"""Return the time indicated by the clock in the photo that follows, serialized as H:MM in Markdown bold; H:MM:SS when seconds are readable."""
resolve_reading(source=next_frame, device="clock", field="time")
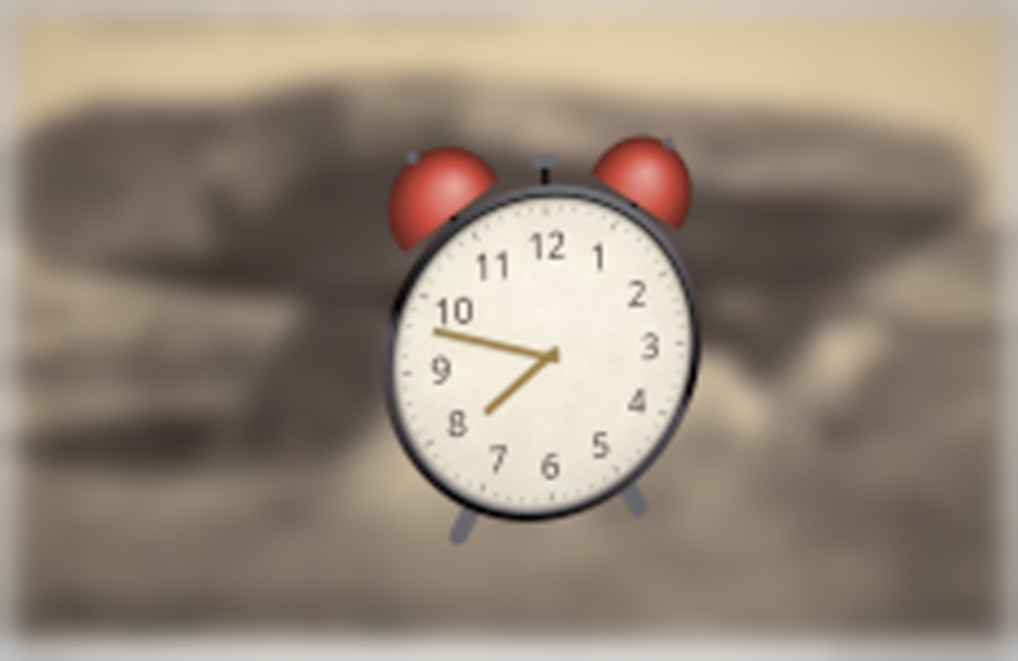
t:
**7:48**
